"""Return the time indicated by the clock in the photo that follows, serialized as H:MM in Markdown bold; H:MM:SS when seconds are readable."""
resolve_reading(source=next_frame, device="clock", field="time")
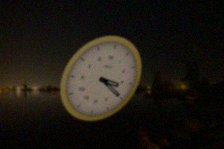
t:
**3:20**
